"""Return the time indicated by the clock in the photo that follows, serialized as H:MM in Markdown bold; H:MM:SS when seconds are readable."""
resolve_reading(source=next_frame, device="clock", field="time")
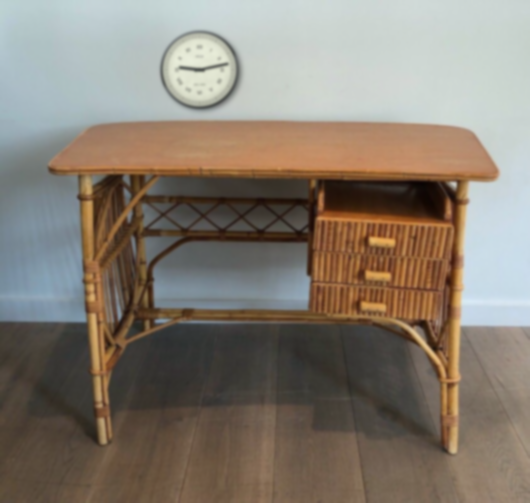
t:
**9:13**
